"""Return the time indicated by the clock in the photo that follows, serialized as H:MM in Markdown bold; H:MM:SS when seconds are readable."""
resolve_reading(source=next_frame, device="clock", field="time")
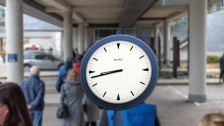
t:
**8:43**
